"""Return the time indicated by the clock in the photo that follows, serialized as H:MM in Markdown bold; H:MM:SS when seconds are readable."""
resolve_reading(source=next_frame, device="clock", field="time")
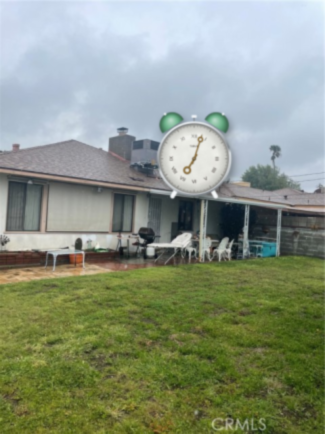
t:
**7:03**
